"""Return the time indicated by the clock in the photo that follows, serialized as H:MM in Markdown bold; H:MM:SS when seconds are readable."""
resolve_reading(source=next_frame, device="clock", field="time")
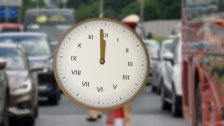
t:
**11:59**
